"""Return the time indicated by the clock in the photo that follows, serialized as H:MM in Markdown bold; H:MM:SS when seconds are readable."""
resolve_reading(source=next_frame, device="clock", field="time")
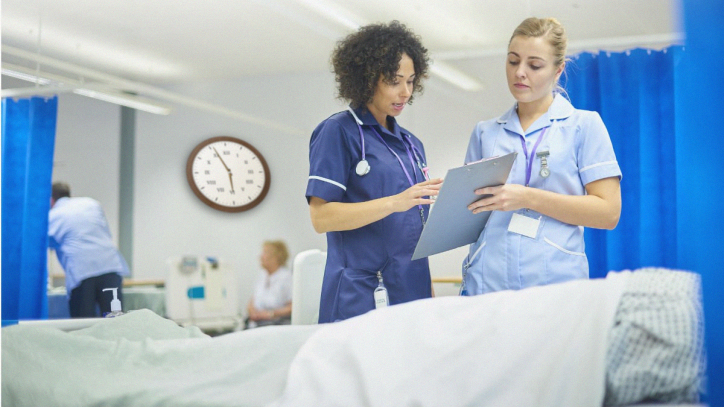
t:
**5:56**
